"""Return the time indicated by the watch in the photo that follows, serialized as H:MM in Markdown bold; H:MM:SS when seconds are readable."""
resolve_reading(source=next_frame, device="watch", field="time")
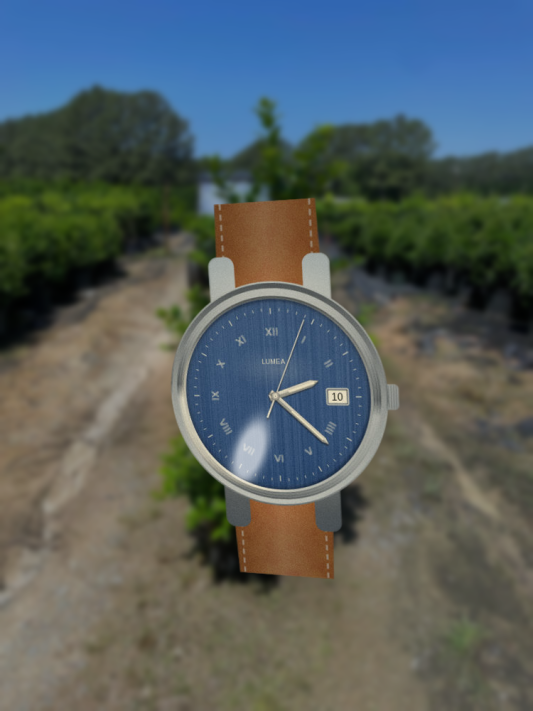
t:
**2:22:04**
